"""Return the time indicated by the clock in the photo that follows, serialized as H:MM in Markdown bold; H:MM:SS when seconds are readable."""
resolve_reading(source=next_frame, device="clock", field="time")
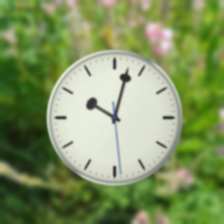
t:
**10:02:29**
